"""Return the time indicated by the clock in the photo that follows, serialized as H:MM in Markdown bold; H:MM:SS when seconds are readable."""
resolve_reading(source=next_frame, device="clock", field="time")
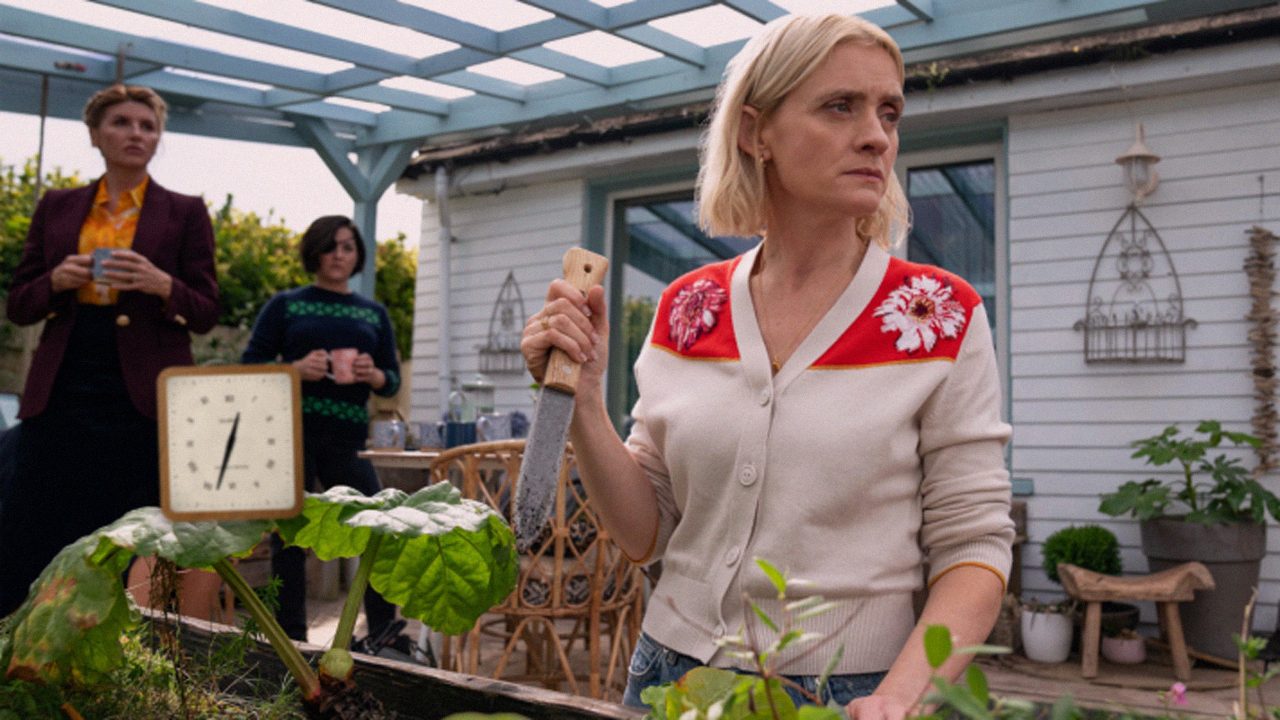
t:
**12:33**
